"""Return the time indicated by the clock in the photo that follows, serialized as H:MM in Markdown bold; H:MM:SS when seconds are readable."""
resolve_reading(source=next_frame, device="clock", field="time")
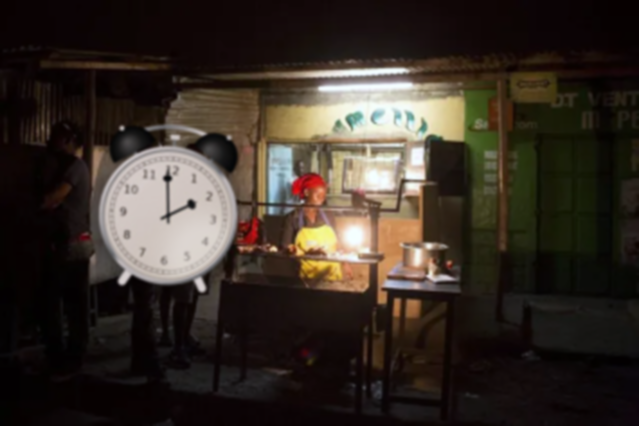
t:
**1:59**
